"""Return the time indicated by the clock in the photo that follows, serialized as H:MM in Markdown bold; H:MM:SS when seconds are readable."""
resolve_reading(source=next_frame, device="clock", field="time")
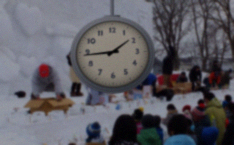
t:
**1:44**
